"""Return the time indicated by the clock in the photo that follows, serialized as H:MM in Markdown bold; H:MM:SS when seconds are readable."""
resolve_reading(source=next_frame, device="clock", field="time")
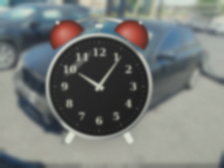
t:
**10:06**
